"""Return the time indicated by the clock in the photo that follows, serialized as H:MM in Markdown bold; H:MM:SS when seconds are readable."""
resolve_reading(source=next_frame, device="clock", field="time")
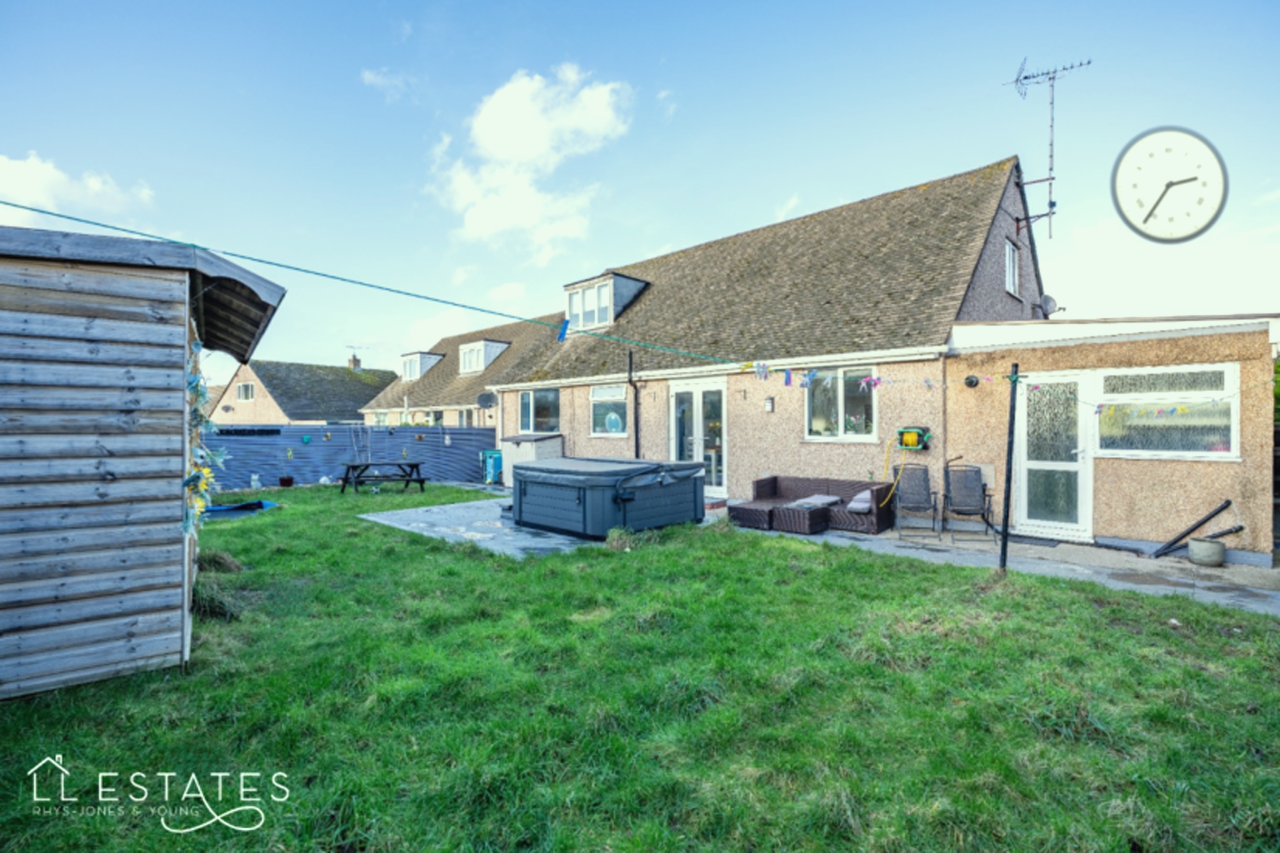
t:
**2:36**
